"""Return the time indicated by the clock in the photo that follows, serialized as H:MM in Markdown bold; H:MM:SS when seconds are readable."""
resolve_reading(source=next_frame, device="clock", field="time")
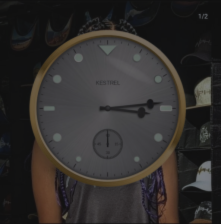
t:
**3:14**
